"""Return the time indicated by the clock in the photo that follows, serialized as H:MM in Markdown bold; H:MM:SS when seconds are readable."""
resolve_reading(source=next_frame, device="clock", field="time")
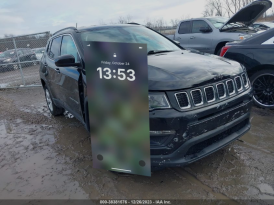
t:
**13:53**
